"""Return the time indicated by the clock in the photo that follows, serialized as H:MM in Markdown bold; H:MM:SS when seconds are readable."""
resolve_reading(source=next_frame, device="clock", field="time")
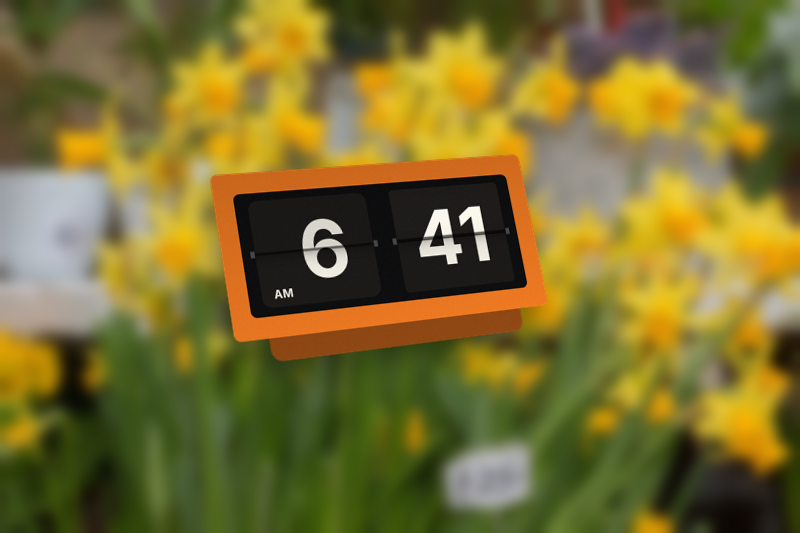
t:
**6:41**
